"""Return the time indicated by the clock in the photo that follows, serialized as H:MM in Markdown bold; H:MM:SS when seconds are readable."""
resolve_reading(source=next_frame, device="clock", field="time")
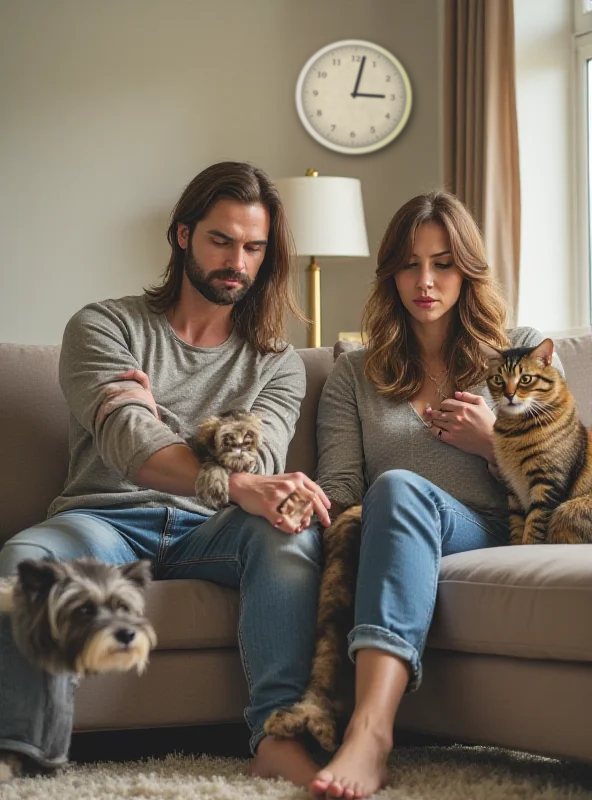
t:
**3:02**
